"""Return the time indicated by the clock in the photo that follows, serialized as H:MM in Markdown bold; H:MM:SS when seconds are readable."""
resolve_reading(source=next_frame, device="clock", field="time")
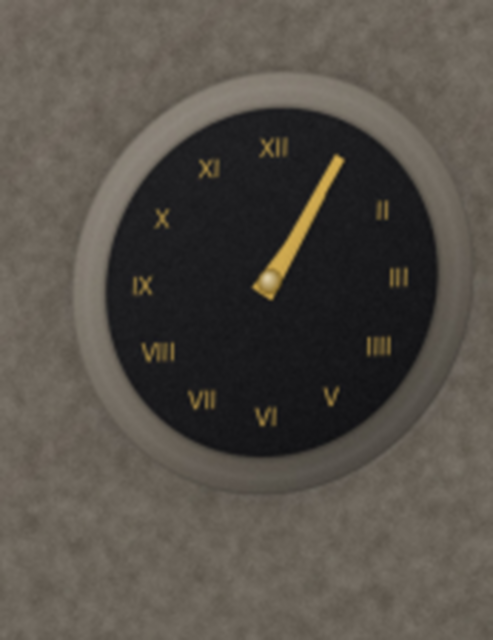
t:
**1:05**
